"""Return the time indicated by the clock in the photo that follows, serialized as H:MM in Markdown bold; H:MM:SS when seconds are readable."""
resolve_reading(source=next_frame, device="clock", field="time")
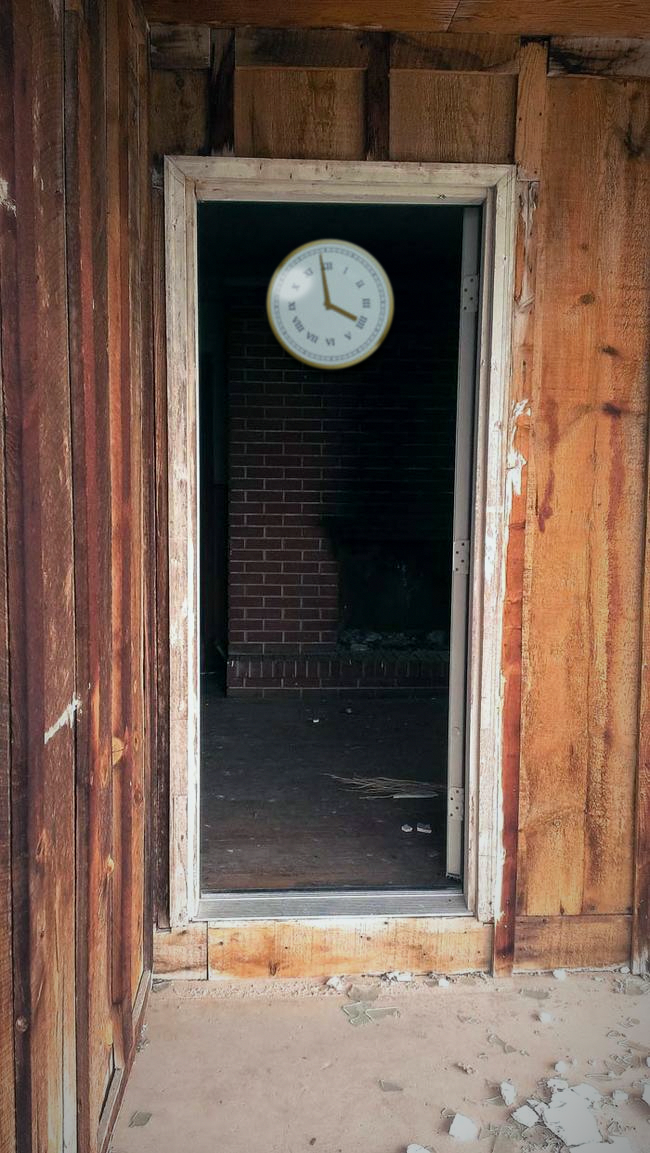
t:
**3:59**
